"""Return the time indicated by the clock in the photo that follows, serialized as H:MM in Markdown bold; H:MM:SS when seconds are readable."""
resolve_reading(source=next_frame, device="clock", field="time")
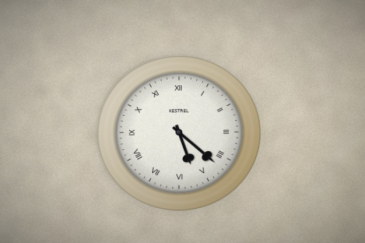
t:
**5:22**
